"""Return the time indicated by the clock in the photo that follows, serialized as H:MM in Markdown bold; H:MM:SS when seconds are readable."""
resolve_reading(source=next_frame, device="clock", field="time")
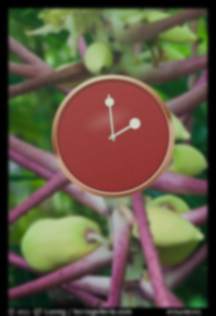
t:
**1:59**
